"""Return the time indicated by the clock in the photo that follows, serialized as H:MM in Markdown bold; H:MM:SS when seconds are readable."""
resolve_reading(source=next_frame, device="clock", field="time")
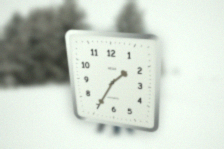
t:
**1:35**
